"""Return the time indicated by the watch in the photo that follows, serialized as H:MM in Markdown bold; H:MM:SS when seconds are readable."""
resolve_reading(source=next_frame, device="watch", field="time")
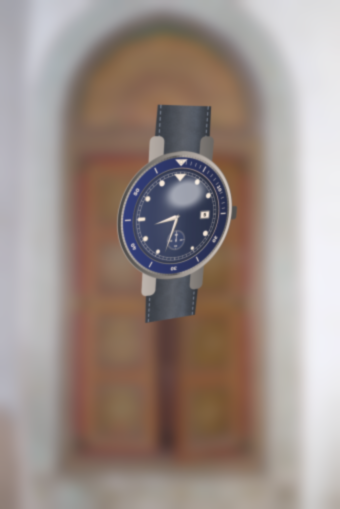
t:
**8:33**
